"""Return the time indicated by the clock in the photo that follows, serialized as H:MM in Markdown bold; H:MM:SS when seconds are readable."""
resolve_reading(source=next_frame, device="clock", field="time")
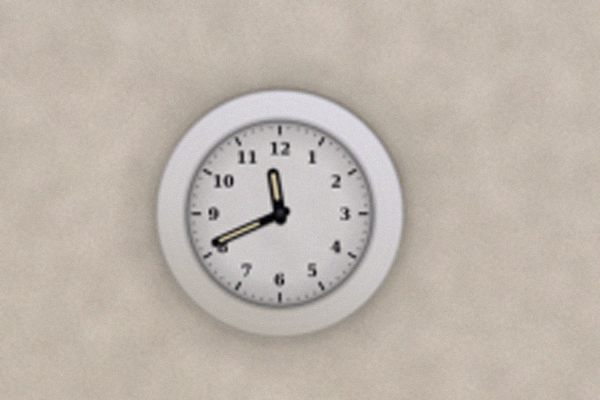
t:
**11:41**
